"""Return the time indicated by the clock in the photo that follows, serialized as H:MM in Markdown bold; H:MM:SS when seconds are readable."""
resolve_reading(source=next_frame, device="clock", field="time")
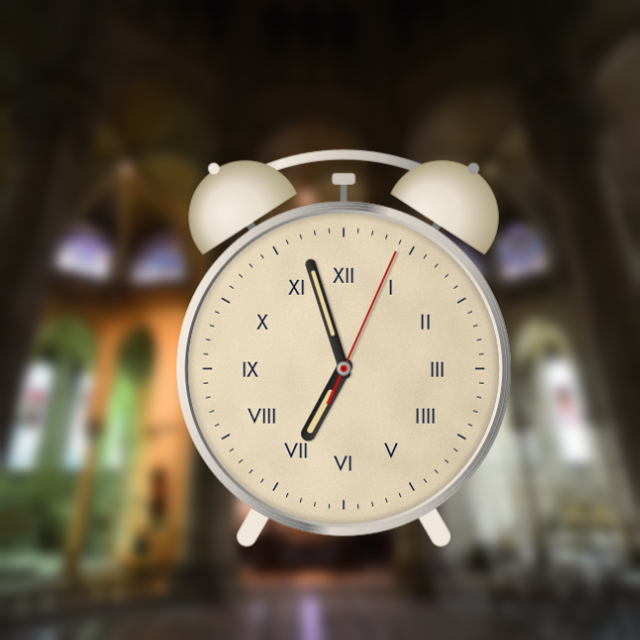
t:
**6:57:04**
